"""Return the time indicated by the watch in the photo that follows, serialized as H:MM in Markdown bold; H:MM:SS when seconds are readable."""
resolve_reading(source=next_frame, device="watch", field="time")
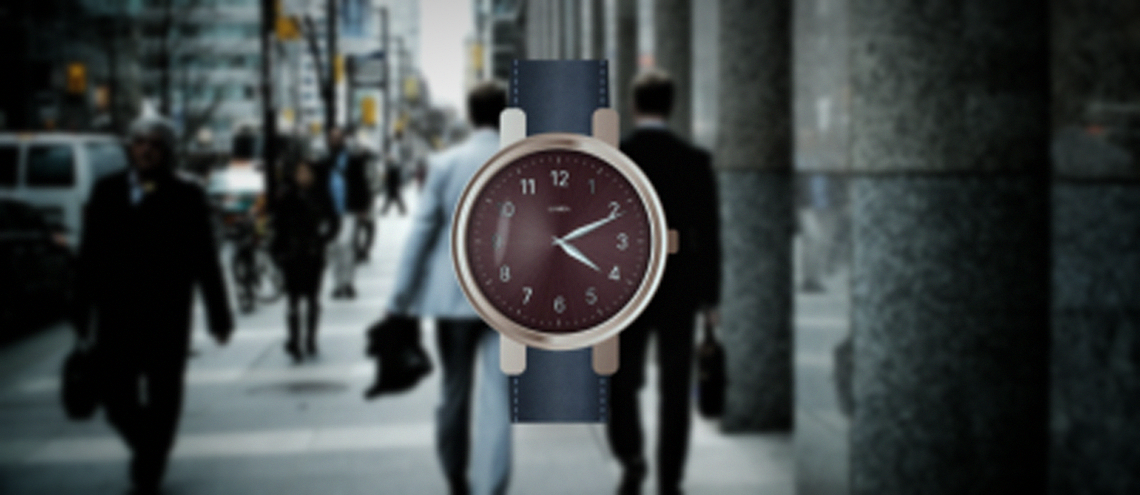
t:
**4:11**
